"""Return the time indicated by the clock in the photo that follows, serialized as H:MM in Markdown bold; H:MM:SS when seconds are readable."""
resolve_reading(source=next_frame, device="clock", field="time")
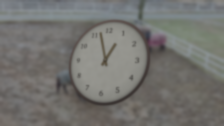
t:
**12:57**
